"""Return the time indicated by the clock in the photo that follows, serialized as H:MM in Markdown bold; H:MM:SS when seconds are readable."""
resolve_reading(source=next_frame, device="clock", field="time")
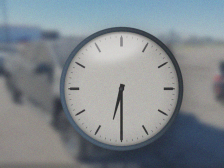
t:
**6:30**
